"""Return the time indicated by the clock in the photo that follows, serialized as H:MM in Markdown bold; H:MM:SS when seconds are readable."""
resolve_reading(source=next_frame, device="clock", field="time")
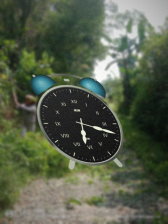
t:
**6:18**
